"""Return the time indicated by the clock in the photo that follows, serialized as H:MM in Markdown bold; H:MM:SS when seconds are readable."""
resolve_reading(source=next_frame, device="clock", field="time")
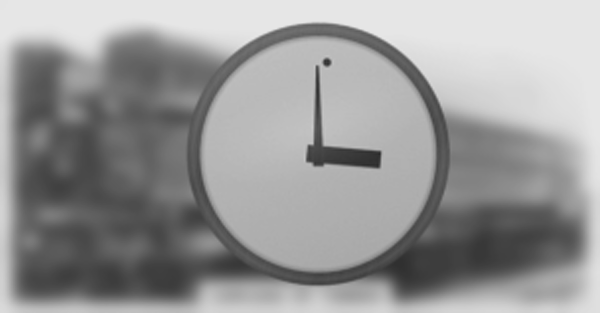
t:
**2:59**
